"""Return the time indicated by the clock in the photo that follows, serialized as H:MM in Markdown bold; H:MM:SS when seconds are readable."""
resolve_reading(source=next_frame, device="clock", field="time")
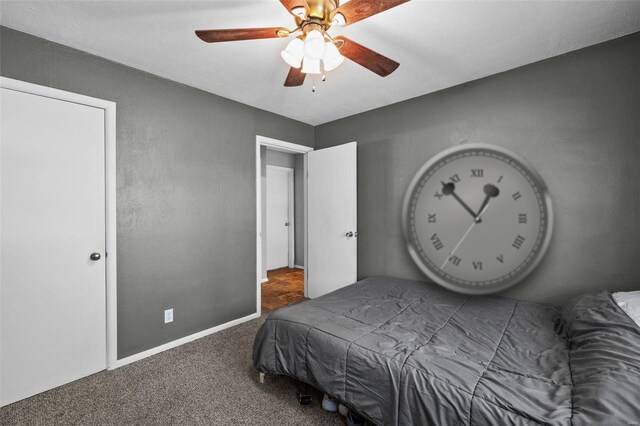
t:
**12:52:36**
